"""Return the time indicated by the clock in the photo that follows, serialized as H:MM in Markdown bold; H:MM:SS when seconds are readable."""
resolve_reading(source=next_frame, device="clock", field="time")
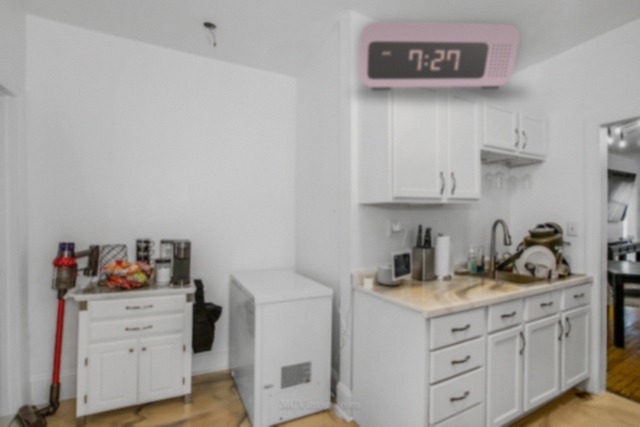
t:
**7:27**
